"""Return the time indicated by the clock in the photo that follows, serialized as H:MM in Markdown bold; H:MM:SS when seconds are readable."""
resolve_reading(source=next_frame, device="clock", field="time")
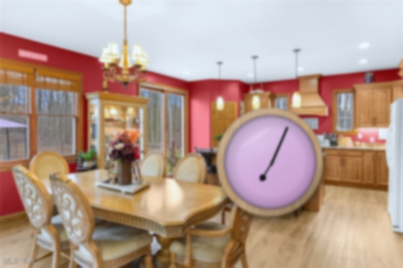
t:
**7:04**
